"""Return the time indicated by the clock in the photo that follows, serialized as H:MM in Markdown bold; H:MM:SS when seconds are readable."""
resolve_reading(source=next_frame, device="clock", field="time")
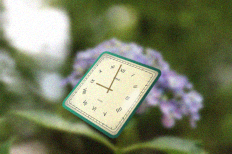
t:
**8:58**
